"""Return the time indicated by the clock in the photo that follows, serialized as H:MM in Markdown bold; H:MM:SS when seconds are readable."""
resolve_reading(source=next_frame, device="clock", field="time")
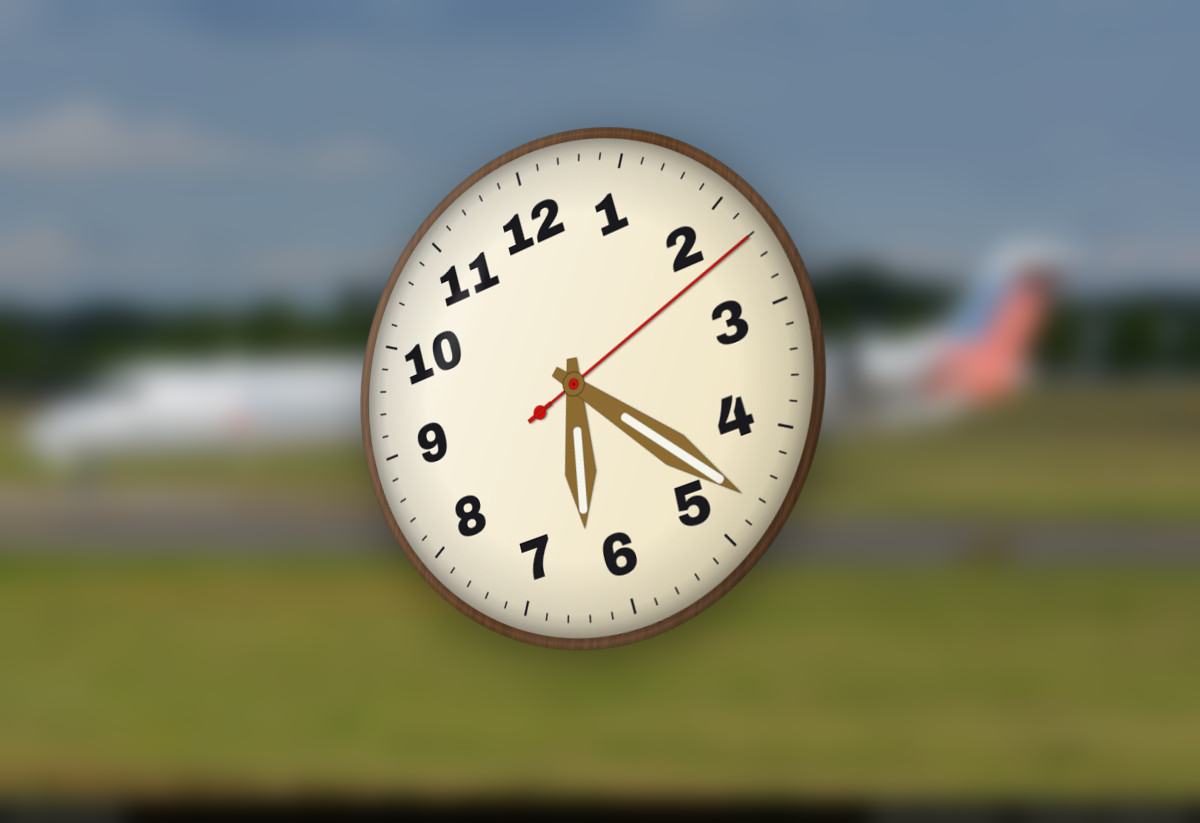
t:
**6:23:12**
